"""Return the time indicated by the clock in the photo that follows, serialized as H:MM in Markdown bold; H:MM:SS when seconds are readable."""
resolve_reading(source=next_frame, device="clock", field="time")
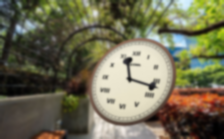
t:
**11:17**
